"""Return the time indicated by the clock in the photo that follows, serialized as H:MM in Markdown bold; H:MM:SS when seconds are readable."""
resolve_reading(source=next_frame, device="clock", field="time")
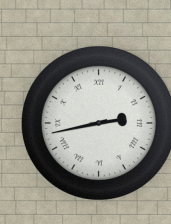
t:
**2:43**
